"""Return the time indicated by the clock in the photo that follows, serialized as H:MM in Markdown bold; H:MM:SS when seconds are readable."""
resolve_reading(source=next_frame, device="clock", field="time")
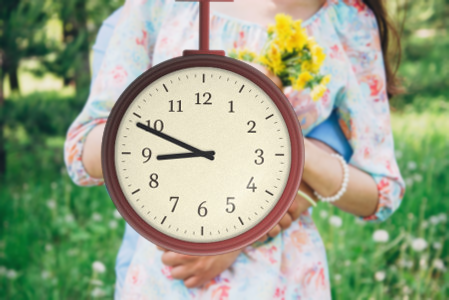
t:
**8:49**
